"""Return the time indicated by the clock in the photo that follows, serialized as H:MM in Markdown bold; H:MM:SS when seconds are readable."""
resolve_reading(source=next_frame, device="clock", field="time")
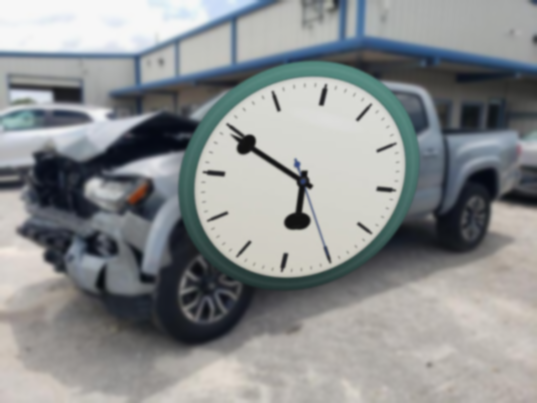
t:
**5:49:25**
